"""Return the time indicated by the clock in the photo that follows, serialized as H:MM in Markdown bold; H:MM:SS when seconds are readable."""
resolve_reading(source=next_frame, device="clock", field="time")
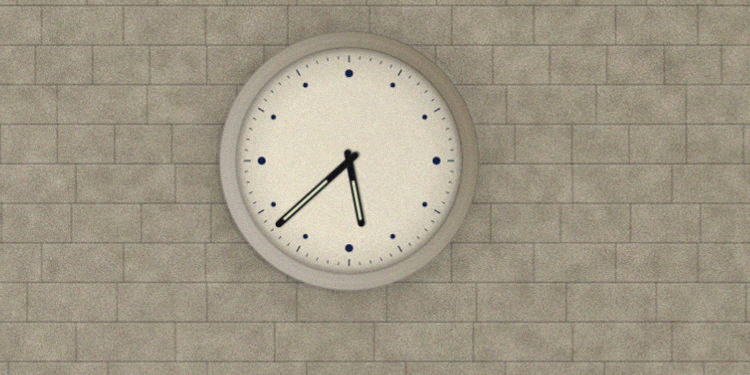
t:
**5:38**
